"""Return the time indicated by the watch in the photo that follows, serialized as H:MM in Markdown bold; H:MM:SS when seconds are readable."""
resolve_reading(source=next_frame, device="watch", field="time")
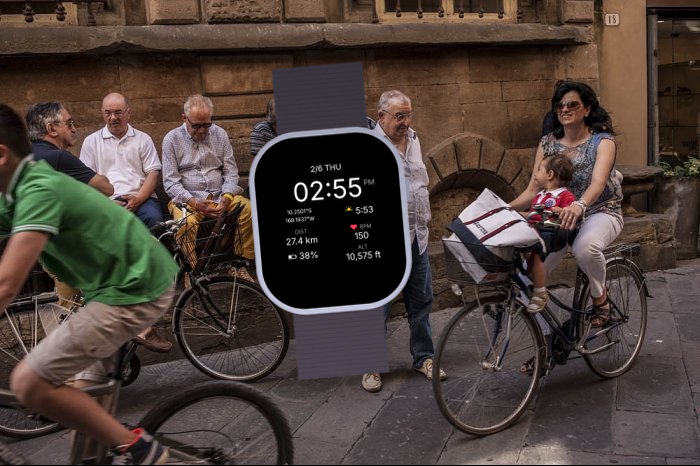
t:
**2:55**
